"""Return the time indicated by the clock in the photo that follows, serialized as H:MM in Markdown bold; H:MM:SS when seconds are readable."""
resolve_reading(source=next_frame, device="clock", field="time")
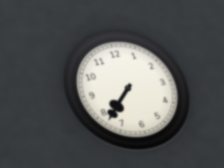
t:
**7:38**
